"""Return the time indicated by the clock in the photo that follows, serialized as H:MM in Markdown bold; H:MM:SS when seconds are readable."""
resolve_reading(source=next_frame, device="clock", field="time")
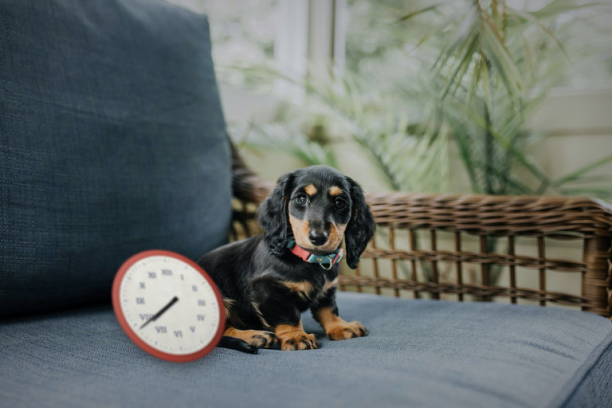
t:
**7:39**
